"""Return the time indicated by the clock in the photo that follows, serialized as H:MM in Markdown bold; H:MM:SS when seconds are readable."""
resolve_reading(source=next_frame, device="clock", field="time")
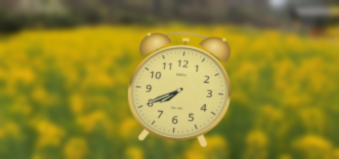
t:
**7:40**
